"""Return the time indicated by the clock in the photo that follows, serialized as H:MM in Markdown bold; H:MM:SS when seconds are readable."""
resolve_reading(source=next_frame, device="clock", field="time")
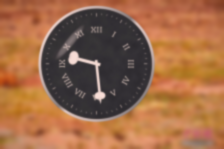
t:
**9:29**
